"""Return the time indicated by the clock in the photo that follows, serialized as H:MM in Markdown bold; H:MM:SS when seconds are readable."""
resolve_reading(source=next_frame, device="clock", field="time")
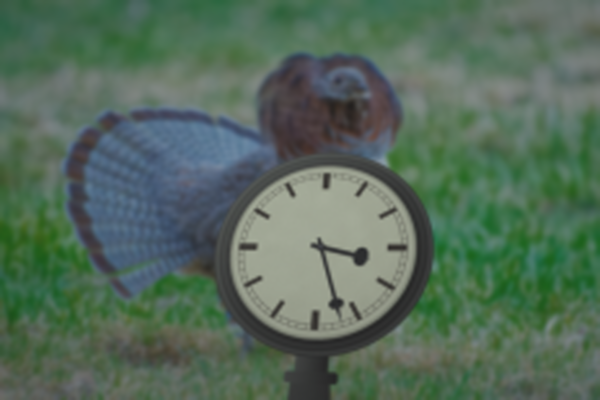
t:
**3:27**
